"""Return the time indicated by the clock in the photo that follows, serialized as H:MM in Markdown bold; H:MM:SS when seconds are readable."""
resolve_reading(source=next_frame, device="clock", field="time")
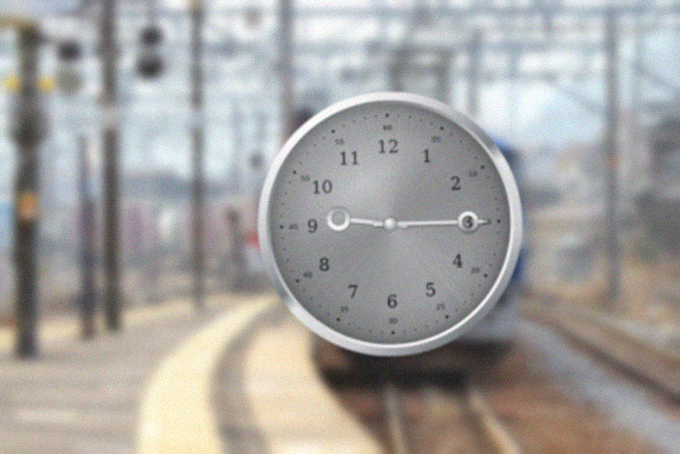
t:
**9:15**
